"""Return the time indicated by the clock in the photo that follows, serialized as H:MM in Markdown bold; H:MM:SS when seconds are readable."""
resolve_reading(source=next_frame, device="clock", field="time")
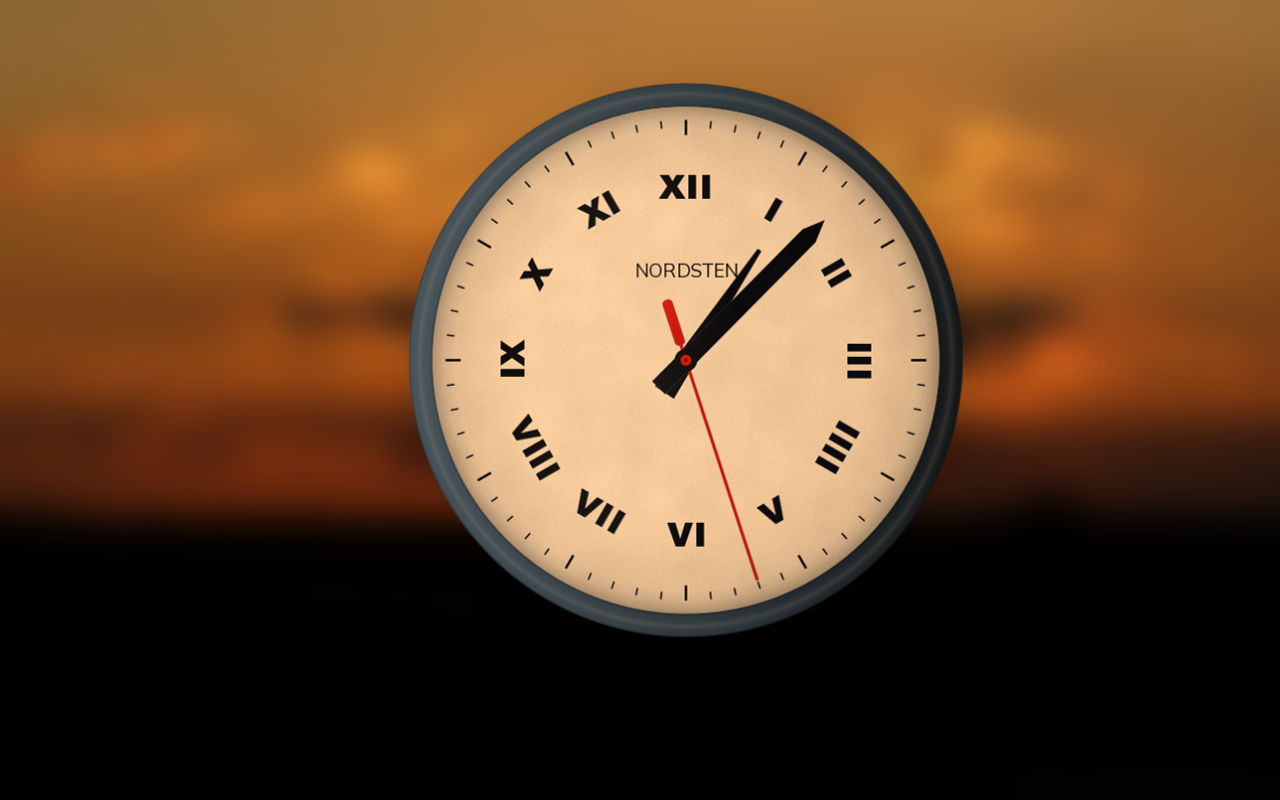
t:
**1:07:27**
